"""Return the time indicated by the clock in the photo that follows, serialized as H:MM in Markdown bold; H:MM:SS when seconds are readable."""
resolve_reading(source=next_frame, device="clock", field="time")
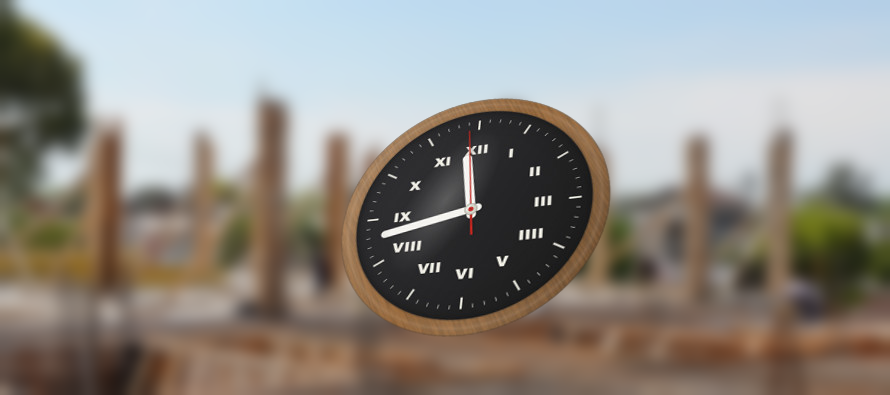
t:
**11:42:59**
